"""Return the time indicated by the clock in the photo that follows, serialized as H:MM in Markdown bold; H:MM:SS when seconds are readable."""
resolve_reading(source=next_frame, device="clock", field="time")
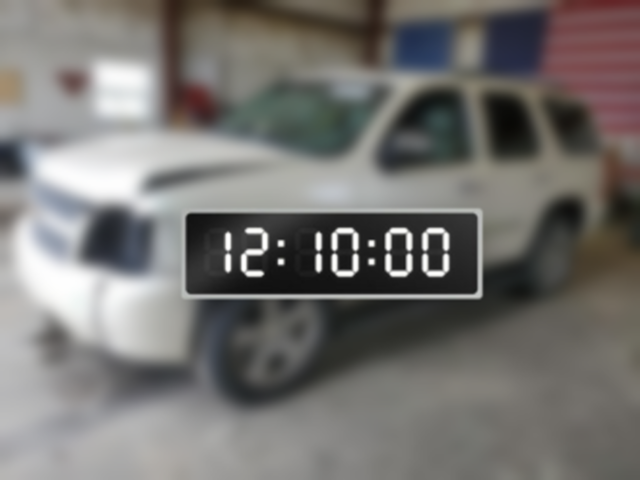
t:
**12:10:00**
